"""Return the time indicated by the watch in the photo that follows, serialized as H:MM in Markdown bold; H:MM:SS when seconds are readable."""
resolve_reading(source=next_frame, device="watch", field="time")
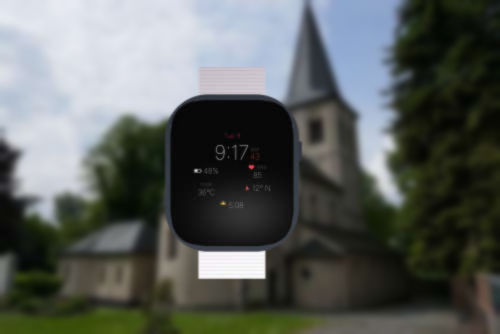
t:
**9:17**
